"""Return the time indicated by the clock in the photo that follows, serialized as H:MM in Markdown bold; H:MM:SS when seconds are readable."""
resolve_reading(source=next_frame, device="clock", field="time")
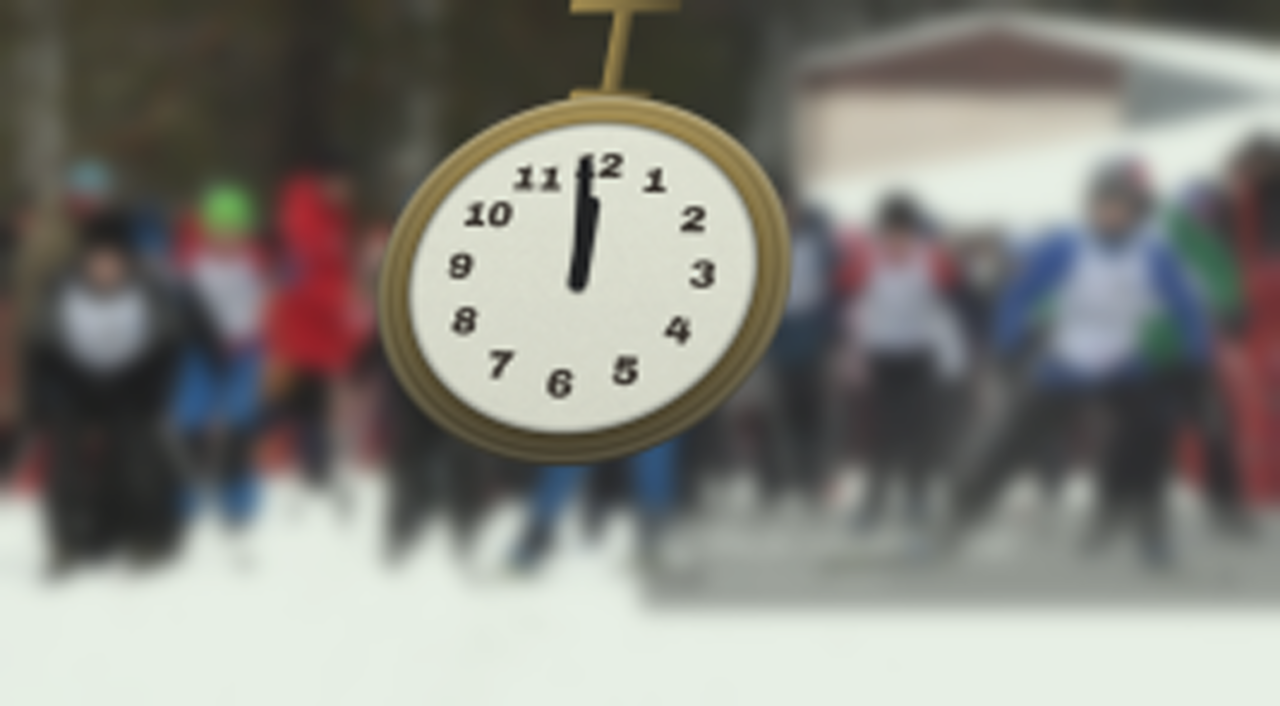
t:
**11:59**
